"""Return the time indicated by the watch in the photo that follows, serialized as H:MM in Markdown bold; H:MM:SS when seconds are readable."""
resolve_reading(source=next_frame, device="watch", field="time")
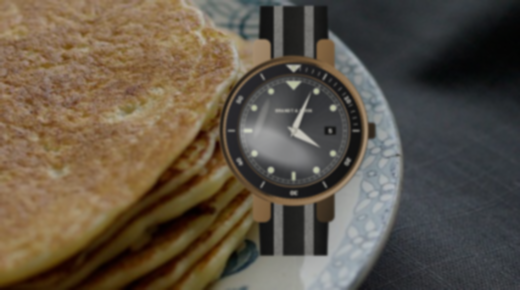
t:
**4:04**
